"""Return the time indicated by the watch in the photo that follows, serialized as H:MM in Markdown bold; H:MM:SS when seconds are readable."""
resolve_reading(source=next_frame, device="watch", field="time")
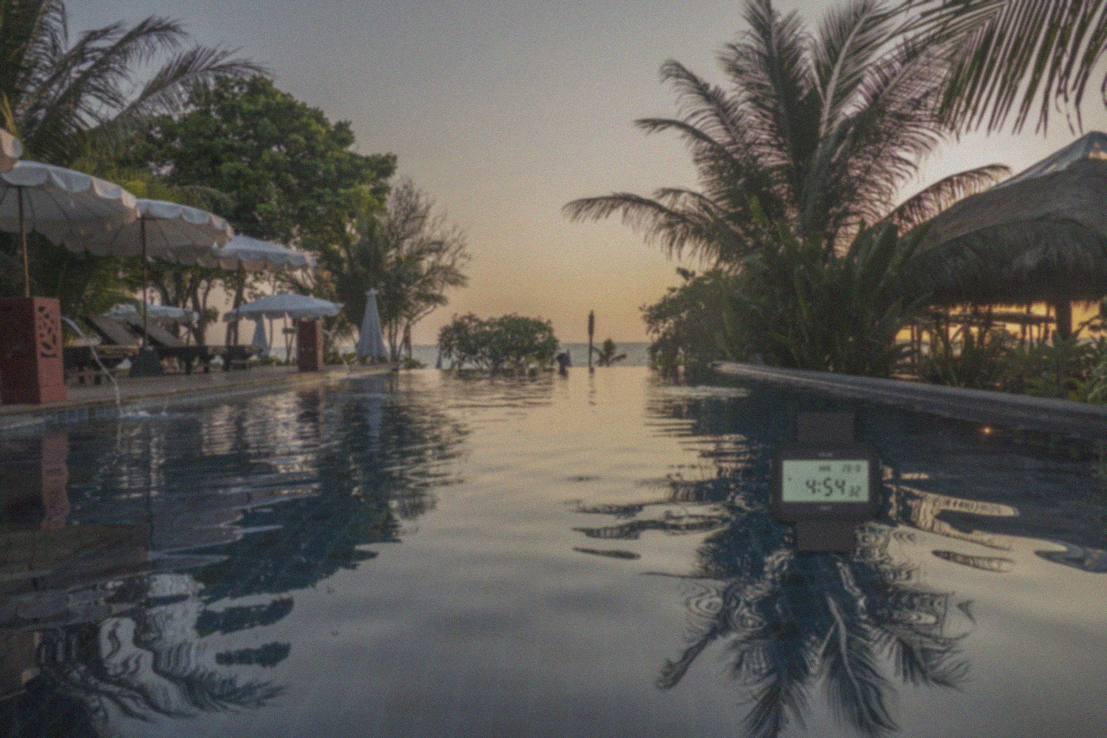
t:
**4:54**
